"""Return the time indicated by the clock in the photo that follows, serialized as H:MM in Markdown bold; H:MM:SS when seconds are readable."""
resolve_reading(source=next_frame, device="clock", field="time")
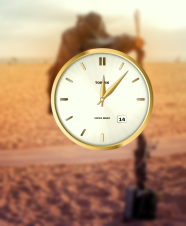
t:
**12:07**
